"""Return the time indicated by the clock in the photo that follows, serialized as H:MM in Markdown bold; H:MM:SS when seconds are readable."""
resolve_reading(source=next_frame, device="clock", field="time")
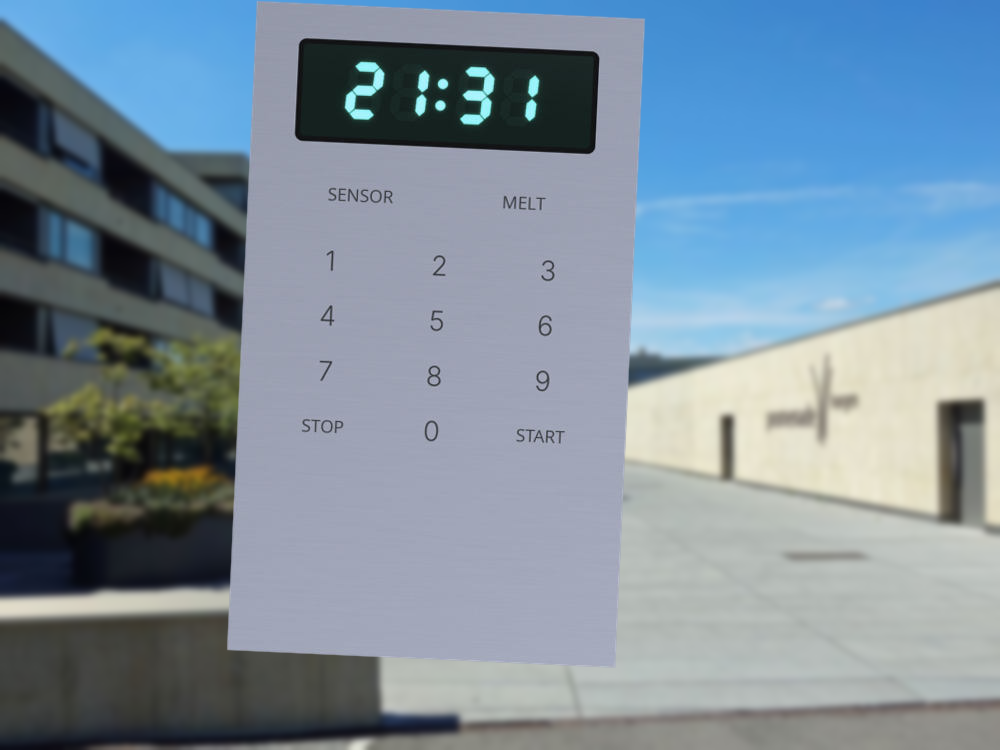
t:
**21:31**
